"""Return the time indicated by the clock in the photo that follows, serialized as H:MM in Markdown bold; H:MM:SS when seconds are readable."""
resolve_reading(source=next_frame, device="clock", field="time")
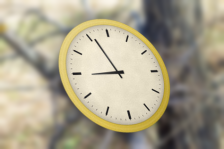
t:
**8:56**
